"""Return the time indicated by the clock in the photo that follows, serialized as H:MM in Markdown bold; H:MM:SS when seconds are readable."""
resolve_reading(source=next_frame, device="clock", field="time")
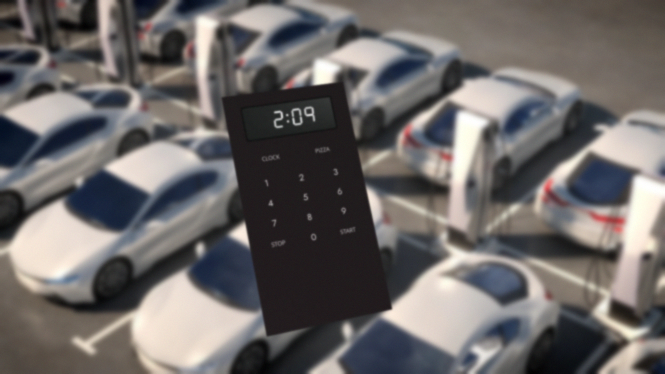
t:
**2:09**
